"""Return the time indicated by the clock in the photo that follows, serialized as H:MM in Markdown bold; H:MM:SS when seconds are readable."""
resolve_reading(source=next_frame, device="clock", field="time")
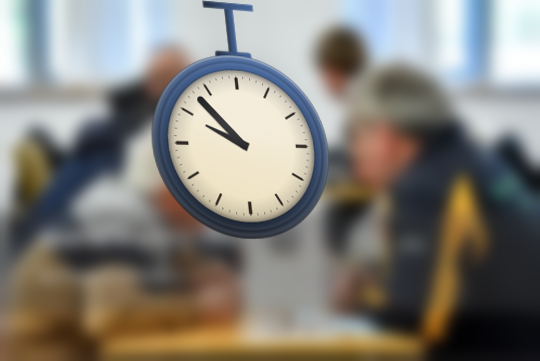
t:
**9:53**
